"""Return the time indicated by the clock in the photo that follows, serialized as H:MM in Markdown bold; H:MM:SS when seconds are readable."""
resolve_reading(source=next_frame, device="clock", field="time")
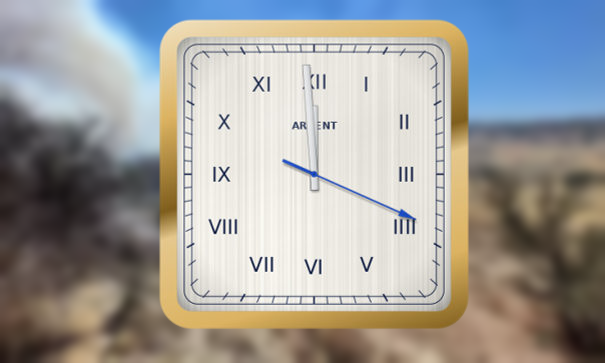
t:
**11:59:19**
